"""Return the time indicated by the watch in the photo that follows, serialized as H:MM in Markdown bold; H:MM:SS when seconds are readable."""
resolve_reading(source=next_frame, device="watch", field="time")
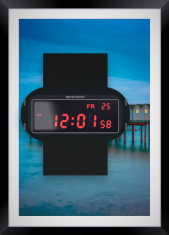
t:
**12:01:58**
